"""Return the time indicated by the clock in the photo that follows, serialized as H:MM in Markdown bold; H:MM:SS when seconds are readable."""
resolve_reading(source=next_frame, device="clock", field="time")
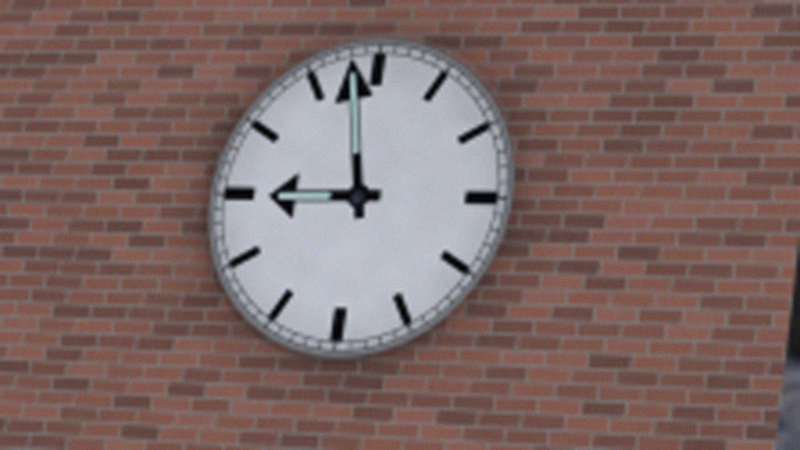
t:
**8:58**
